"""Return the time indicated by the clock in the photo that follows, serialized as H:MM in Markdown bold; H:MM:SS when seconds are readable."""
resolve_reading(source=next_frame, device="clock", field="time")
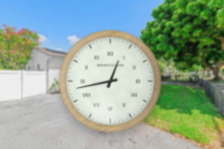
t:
**12:43**
